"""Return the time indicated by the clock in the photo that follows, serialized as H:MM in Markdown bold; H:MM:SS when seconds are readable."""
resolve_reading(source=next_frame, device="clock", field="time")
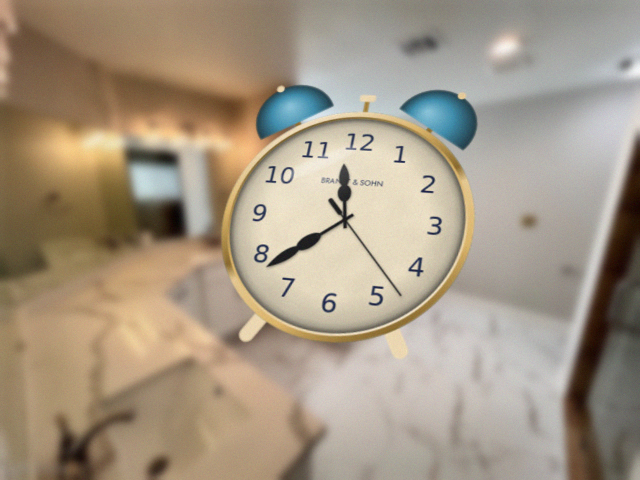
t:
**11:38:23**
